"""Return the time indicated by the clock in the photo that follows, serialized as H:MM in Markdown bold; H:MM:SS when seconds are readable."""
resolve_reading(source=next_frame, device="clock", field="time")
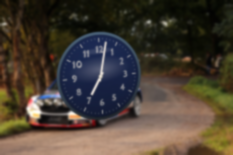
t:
**7:02**
